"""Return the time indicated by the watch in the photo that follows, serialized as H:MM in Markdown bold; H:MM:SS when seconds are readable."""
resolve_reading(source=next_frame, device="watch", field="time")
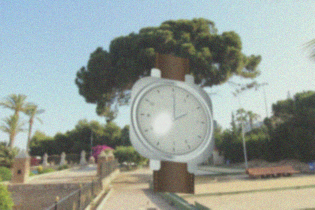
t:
**2:00**
